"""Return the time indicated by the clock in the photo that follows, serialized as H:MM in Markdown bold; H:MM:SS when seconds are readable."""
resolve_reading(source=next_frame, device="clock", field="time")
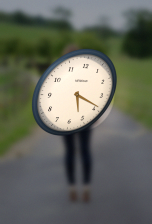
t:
**5:19**
